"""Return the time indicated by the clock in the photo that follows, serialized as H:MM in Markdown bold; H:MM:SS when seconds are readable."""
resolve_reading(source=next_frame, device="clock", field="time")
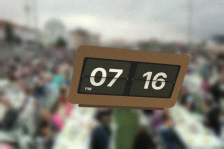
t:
**7:16**
